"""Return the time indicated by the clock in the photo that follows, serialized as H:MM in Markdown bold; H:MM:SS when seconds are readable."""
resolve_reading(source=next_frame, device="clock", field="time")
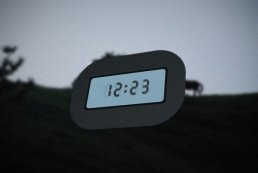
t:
**12:23**
